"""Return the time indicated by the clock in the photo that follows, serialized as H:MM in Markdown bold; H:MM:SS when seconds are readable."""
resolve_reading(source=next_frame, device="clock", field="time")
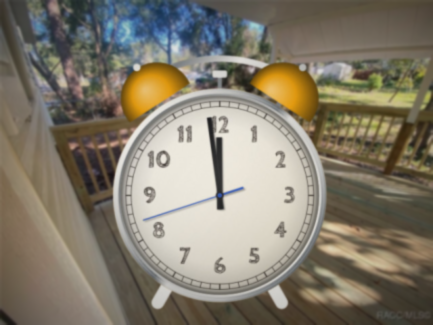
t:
**11:58:42**
